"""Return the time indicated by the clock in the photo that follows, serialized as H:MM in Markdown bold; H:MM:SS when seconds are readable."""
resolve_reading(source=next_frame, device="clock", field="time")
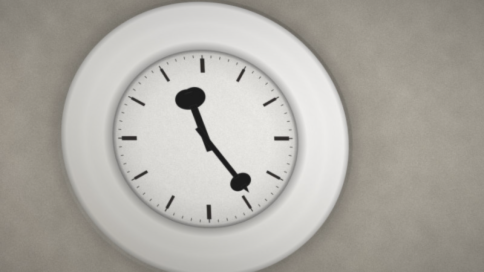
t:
**11:24**
